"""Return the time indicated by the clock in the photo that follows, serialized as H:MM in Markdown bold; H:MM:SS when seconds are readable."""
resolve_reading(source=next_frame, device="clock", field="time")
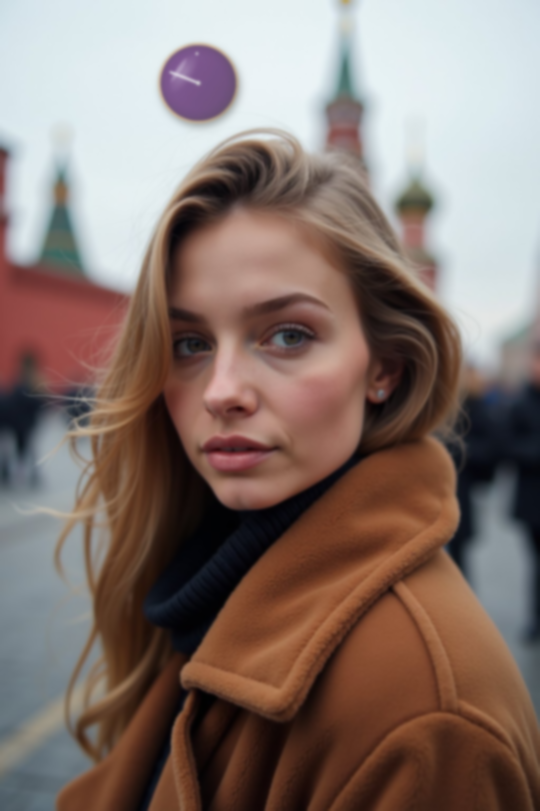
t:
**9:49**
